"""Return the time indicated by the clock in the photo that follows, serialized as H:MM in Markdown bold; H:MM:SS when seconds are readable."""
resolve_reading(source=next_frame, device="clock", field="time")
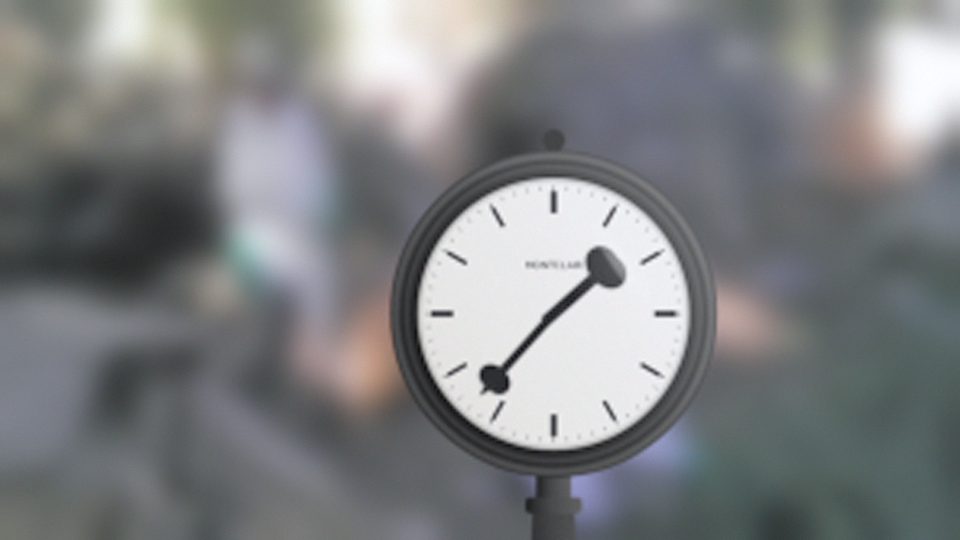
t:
**1:37**
